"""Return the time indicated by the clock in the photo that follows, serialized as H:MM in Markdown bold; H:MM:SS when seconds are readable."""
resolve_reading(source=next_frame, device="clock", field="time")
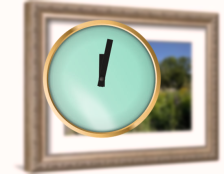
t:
**12:02**
